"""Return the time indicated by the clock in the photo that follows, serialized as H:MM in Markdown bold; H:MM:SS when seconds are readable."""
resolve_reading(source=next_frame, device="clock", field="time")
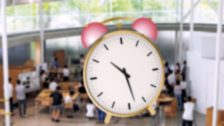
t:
**10:28**
